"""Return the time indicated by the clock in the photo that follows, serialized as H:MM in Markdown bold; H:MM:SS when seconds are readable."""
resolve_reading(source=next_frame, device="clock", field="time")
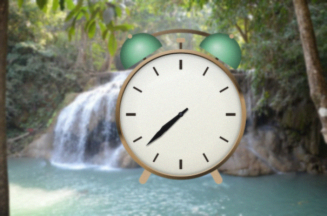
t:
**7:38**
